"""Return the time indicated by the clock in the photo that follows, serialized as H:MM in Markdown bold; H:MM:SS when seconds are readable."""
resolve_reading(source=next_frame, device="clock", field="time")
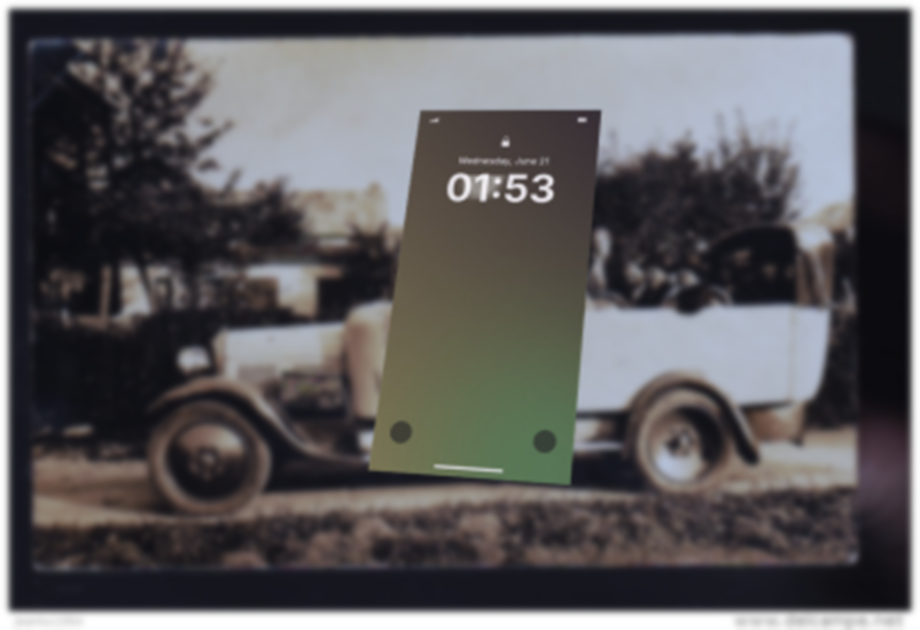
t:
**1:53**
